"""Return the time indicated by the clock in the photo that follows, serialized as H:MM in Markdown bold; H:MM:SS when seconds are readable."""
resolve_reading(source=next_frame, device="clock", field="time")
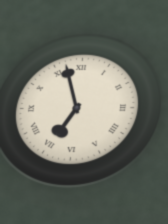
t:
**6:57**
